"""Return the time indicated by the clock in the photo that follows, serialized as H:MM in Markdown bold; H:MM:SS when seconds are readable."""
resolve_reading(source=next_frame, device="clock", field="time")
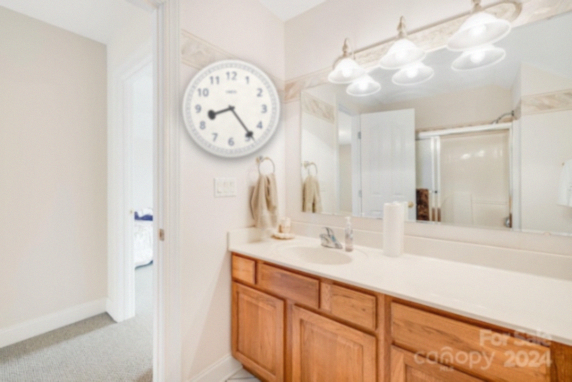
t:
**8:24**
